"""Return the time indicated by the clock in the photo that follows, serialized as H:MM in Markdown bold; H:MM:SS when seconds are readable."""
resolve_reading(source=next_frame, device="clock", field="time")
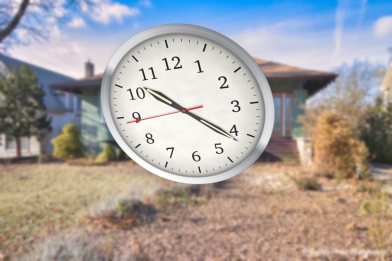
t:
**10:21:44**
